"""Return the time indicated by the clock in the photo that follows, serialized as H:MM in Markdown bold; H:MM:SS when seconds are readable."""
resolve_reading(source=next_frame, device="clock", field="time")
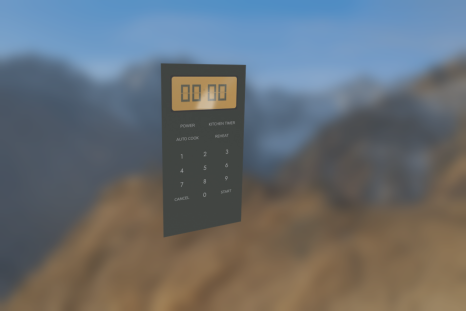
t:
**0:00**
